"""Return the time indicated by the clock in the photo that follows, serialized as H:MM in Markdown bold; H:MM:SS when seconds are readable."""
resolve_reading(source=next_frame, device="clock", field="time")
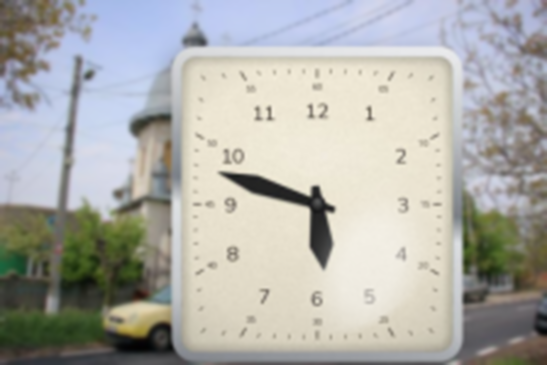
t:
**5:48**
